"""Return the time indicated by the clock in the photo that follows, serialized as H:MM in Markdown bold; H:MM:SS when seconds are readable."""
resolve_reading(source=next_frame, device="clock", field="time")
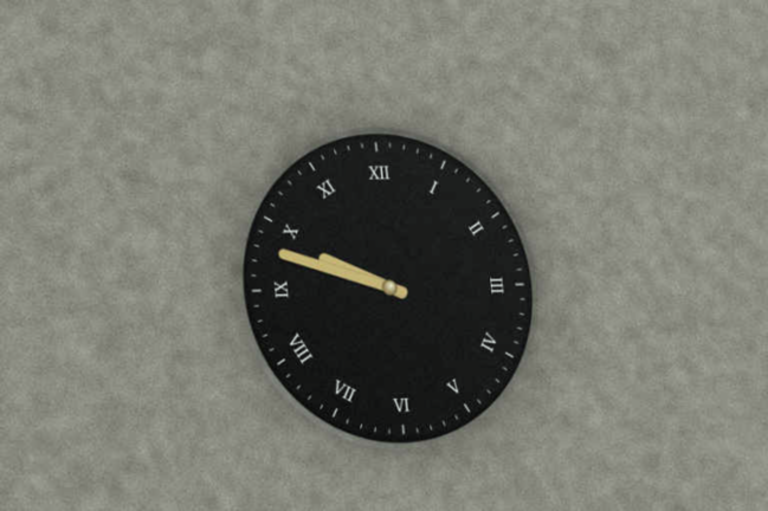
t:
**9:48**
